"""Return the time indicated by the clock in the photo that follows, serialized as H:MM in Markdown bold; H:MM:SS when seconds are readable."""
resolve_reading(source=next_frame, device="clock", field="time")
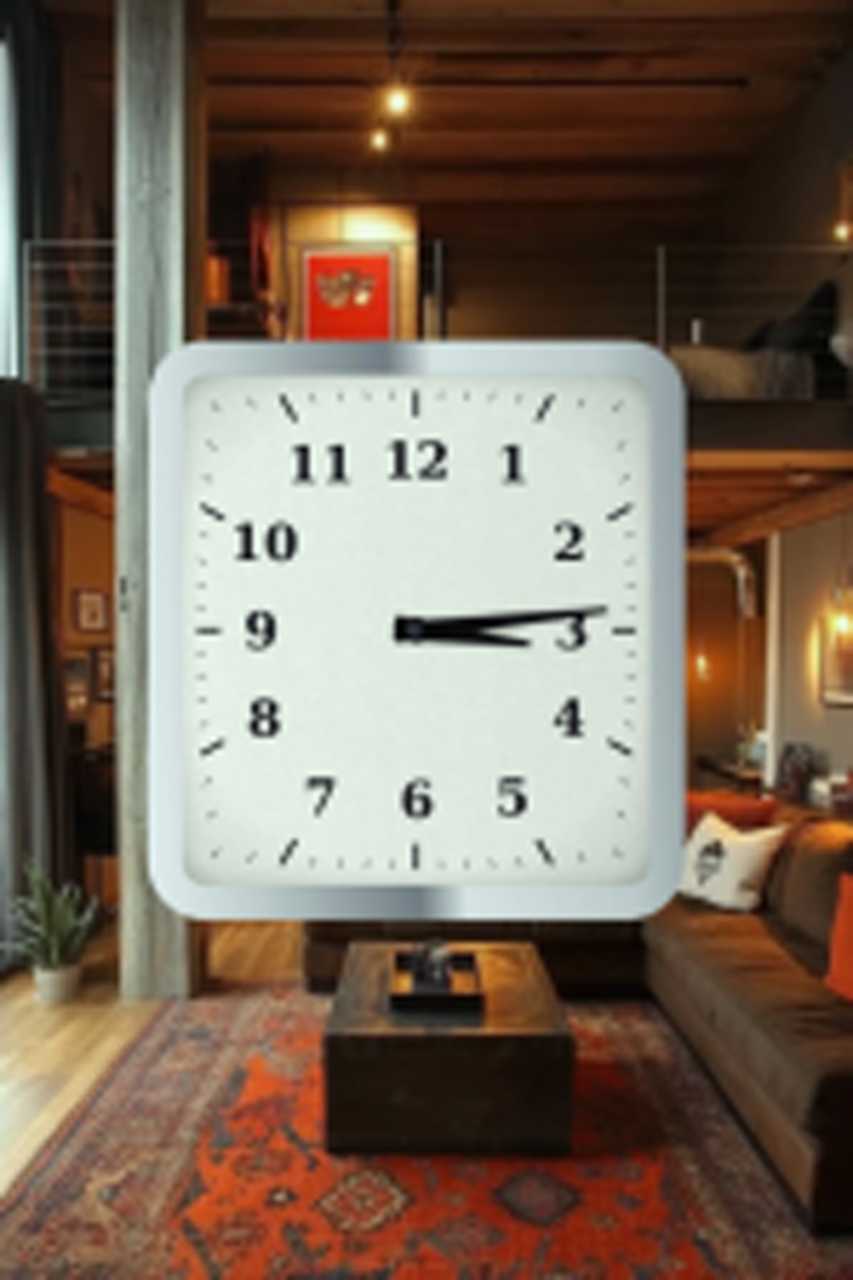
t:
**3:14**
